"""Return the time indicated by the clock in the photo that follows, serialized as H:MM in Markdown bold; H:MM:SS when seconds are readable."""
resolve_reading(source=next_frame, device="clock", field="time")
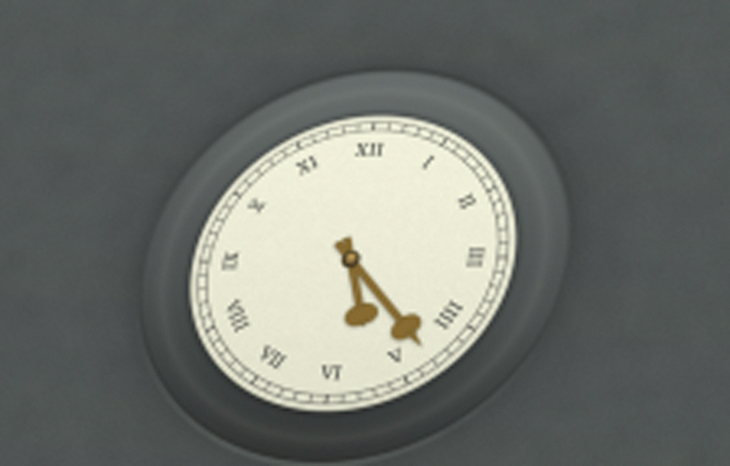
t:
**5:23**
